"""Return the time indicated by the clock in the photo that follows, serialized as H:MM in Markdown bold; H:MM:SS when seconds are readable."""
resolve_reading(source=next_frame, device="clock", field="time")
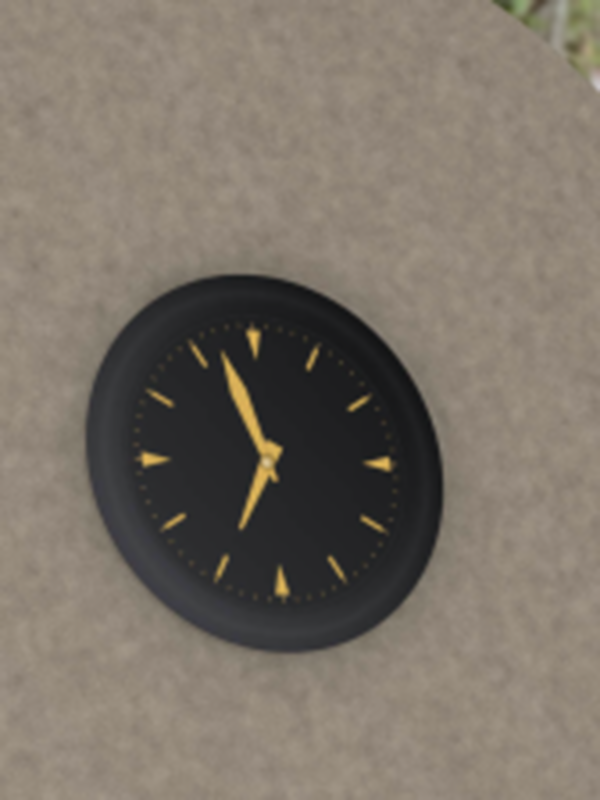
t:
**6:57**
